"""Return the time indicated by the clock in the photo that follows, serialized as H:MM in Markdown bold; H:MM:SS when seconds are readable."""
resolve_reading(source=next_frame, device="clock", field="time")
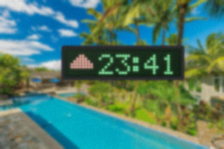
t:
**23:41**
